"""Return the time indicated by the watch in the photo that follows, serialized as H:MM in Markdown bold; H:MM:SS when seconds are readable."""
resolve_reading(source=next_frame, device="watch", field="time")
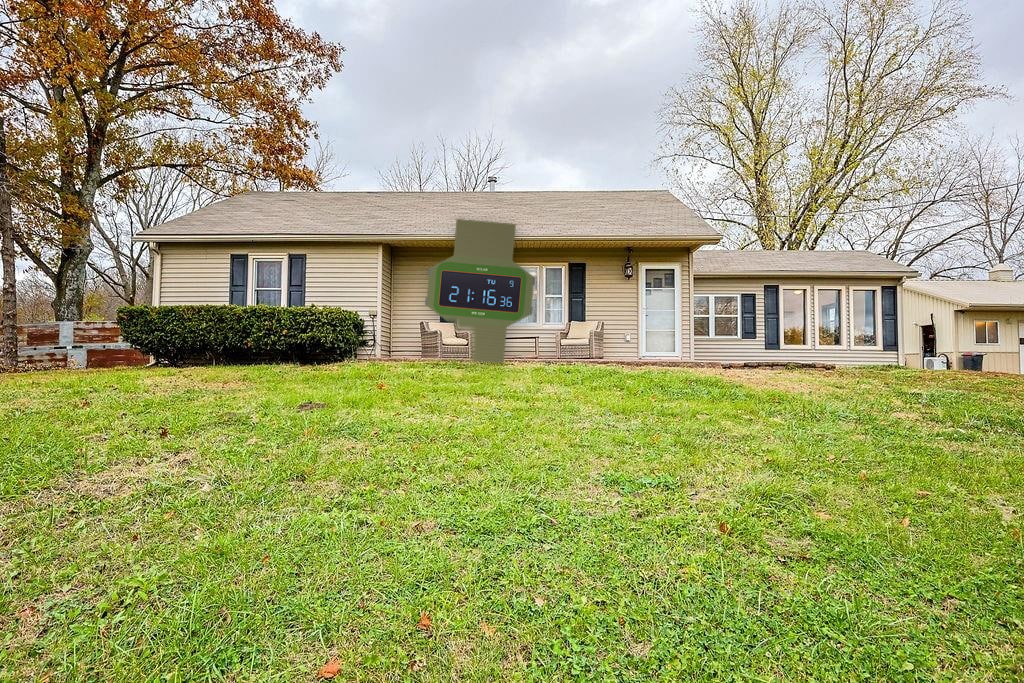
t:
**21:16:36**
